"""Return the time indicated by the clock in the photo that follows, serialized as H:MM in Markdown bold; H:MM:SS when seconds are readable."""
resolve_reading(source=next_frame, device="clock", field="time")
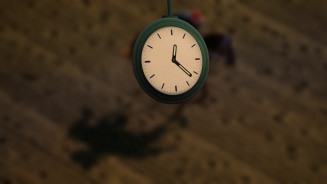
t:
**12:22**
